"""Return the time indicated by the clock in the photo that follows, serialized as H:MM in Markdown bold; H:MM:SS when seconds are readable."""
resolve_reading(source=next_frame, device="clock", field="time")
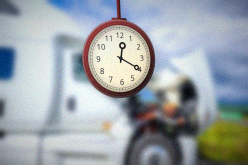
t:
**12:20**
